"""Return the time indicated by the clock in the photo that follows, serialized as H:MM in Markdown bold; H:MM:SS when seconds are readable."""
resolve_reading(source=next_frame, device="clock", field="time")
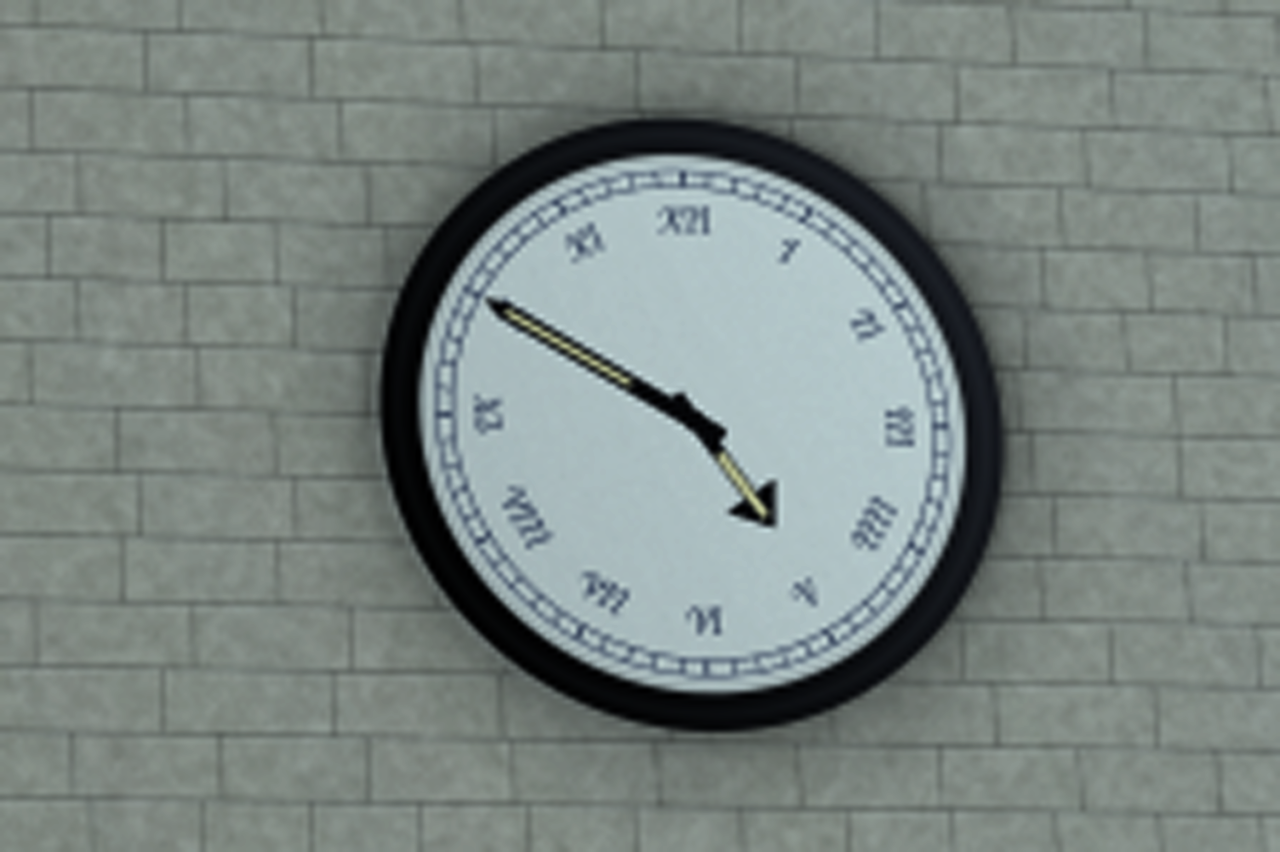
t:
**4:50**
